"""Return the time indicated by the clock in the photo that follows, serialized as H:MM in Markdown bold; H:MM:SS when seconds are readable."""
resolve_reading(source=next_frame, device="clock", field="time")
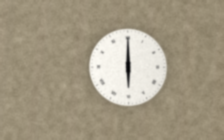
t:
**6:00**
